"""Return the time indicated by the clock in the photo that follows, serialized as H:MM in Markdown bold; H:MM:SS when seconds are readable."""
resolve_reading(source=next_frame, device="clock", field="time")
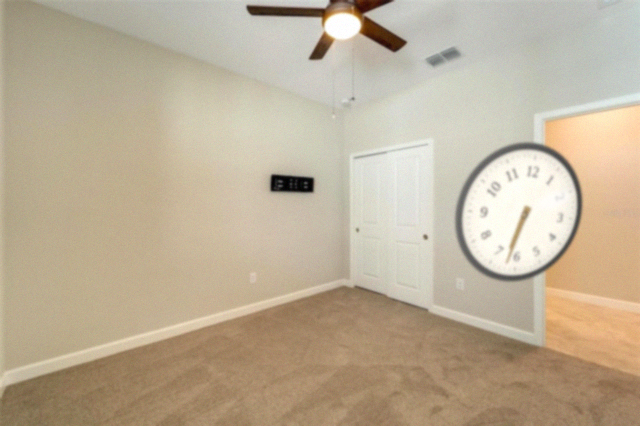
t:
**6:32**
